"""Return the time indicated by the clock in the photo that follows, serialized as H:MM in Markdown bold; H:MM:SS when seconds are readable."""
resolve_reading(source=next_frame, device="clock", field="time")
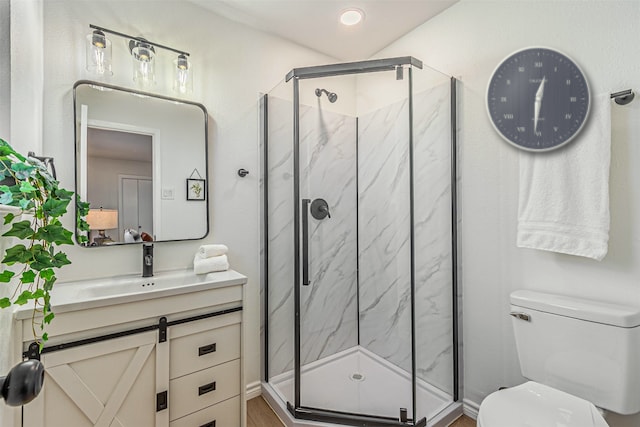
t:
**12:31**
